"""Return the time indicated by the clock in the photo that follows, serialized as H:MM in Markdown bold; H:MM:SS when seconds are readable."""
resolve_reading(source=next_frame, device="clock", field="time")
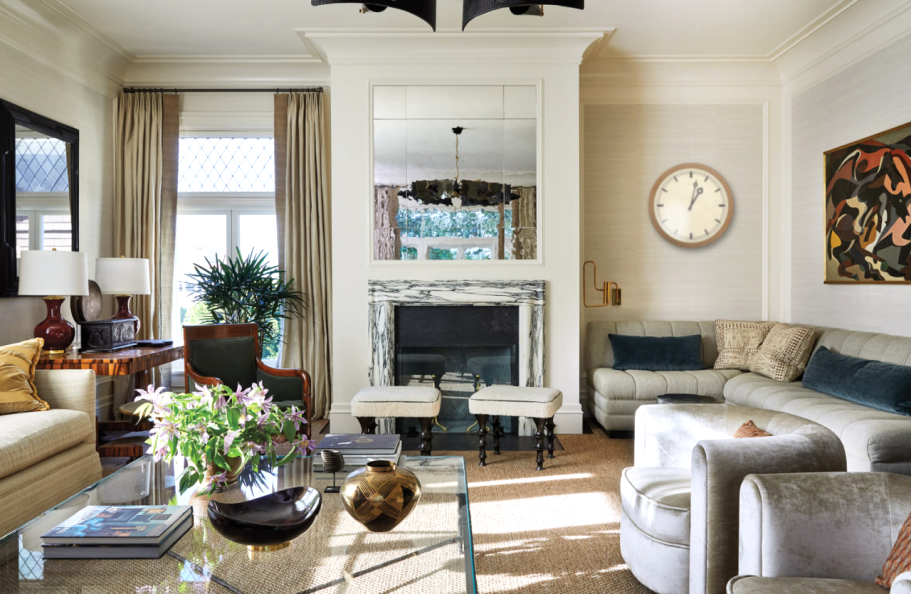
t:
**1:02**
